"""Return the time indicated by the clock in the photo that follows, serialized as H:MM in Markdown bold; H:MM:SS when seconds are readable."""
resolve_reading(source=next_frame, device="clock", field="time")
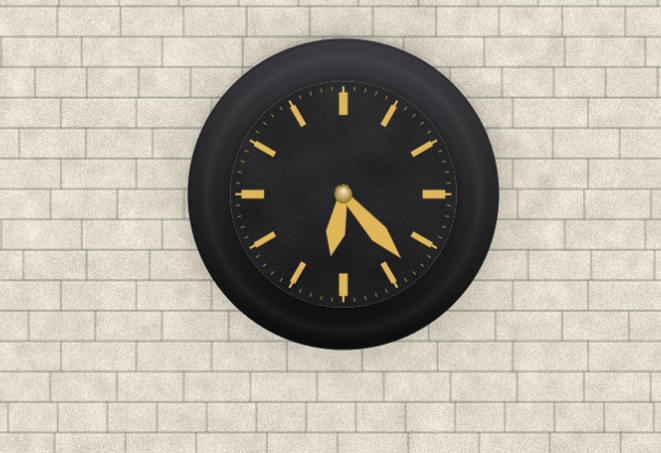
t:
**6:23**
